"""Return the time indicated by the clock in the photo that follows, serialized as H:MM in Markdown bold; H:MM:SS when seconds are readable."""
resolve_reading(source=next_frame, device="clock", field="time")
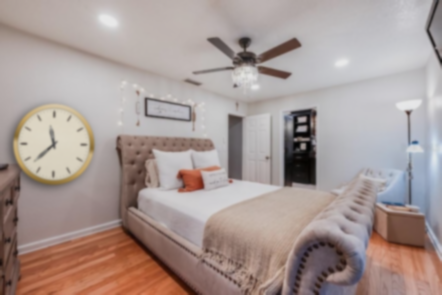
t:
**11:38**
